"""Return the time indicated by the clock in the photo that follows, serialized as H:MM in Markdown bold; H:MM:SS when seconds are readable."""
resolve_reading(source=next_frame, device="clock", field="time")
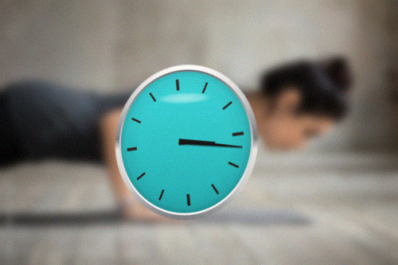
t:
**3:17**
